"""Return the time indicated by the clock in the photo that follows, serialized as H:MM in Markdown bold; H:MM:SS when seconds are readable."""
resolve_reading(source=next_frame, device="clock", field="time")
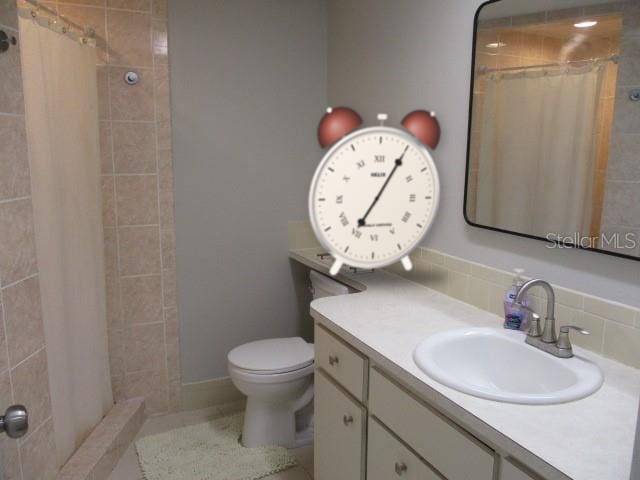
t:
**7:05**
